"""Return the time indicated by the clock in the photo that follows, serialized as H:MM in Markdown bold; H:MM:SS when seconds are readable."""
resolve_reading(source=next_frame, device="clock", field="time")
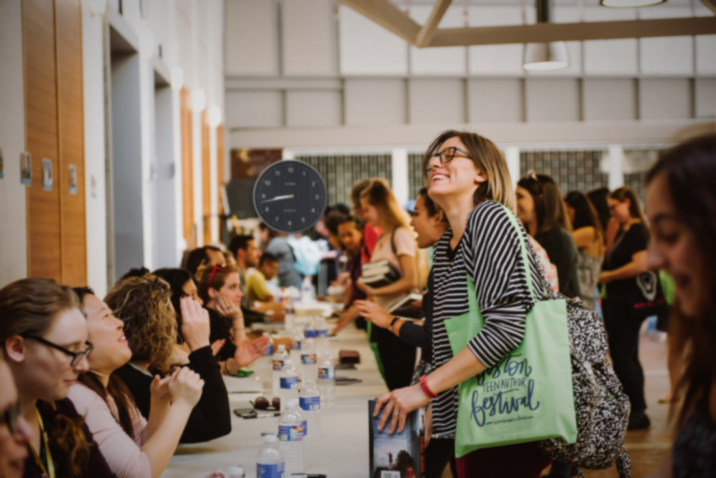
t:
**8:43**
